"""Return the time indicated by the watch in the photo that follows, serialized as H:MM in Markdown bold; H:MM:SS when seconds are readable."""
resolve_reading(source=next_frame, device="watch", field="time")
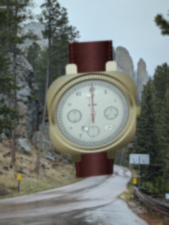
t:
**6:59**
